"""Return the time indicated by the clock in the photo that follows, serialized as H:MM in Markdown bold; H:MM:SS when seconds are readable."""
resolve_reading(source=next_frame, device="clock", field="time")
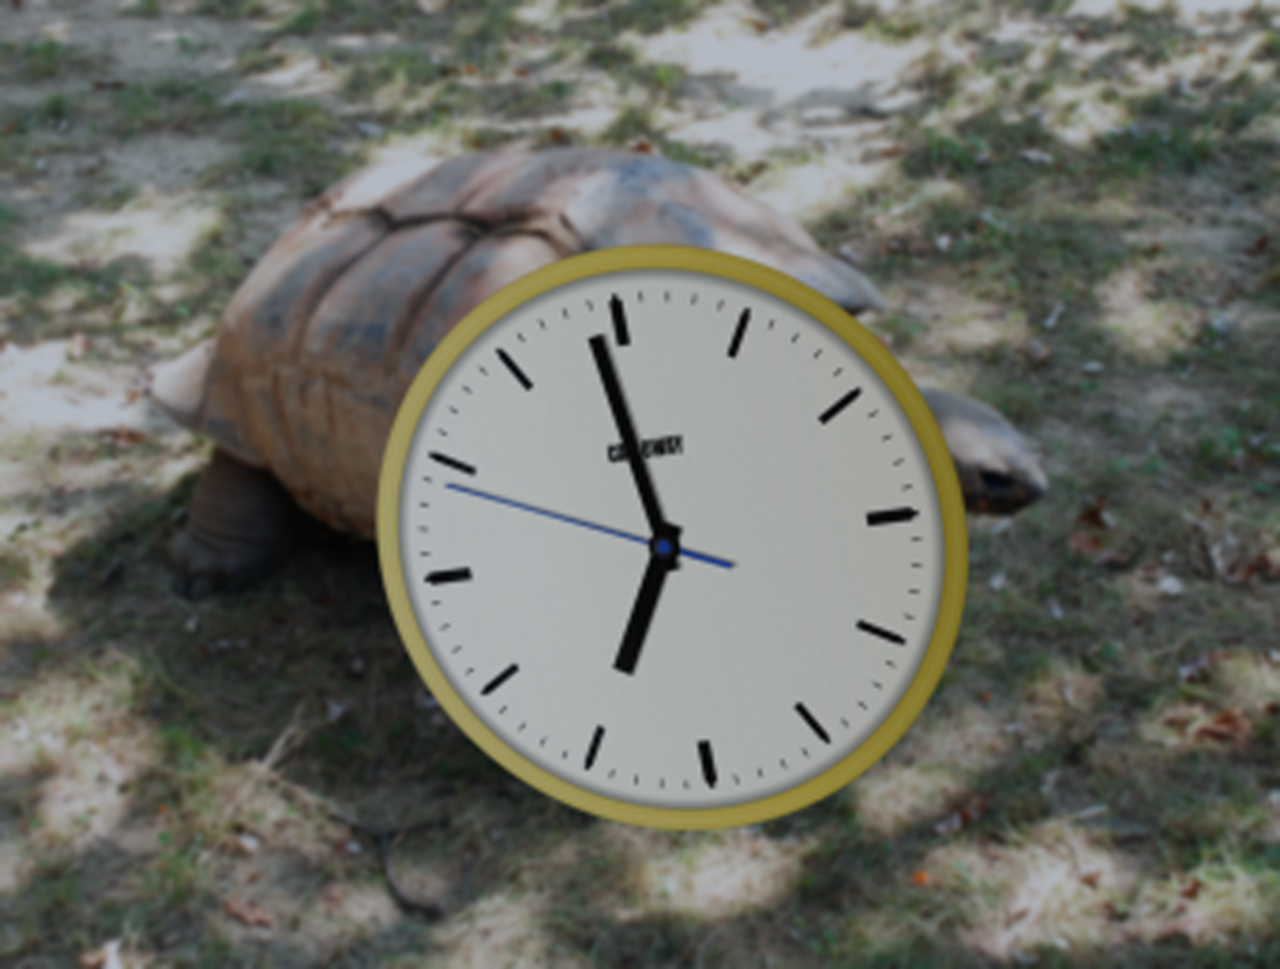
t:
**6:58:49**
